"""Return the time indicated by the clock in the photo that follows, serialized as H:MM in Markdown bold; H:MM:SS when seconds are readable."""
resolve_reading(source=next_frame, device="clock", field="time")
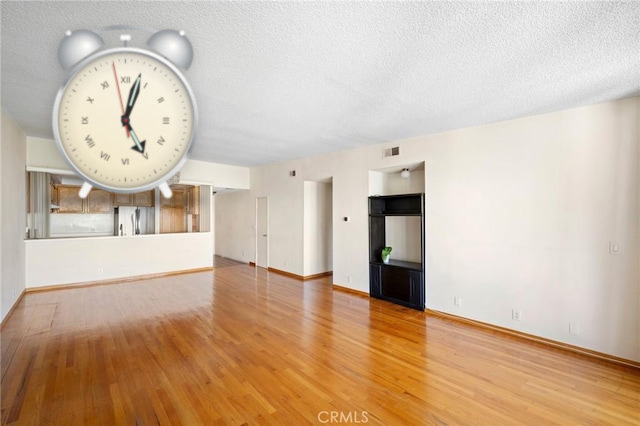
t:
**5:02:58**
